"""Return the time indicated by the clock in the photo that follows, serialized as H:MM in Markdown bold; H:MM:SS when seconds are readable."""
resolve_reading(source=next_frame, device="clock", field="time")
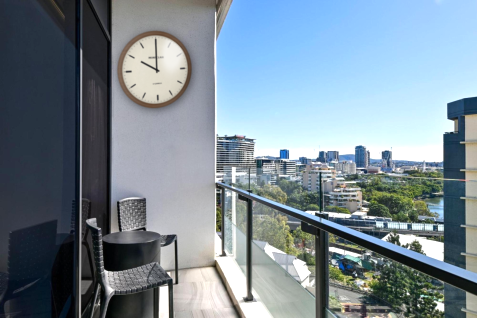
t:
**10:00**
